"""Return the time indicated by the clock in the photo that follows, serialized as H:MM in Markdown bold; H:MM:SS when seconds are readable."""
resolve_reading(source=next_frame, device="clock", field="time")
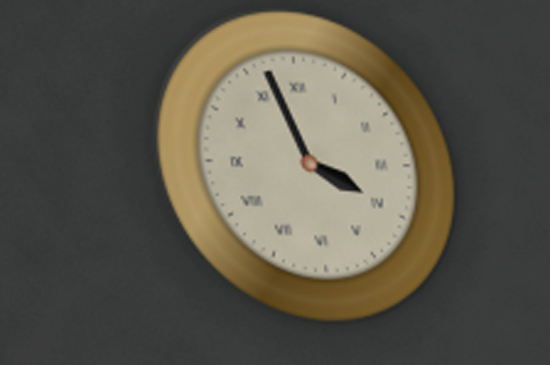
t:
**3:57**
